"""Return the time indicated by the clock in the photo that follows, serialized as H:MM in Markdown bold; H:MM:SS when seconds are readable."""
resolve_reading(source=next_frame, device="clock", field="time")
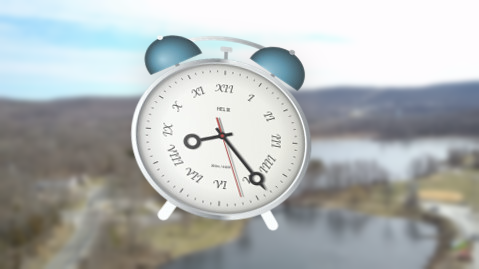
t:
**8:23:27**
